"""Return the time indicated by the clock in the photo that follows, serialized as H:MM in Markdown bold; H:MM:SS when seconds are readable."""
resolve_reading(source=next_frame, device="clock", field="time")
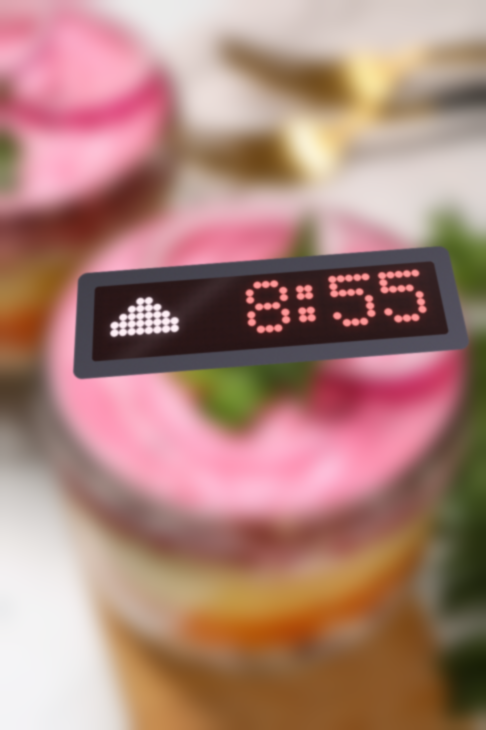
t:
**8:55**
